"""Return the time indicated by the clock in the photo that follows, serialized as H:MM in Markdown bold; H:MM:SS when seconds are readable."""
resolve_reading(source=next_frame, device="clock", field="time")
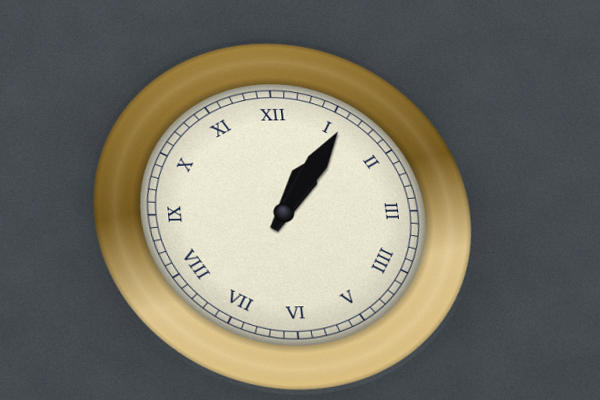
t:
**1:06**
